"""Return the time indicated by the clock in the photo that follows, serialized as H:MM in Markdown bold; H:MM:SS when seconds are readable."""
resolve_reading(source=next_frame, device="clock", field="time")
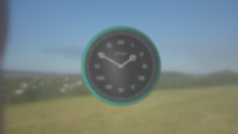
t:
**1:50**
